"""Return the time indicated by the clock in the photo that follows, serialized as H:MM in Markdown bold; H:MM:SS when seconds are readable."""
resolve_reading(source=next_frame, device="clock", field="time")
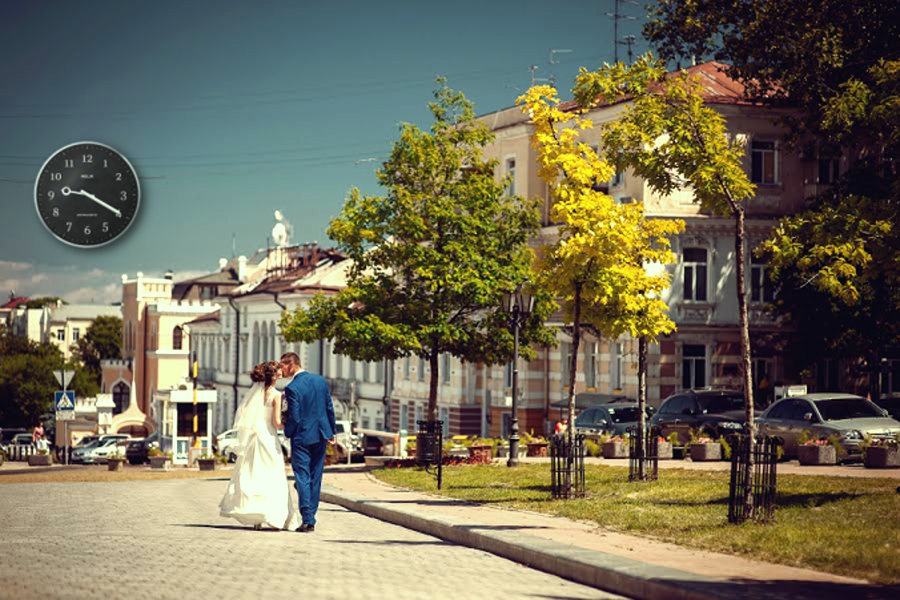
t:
**9:20**
